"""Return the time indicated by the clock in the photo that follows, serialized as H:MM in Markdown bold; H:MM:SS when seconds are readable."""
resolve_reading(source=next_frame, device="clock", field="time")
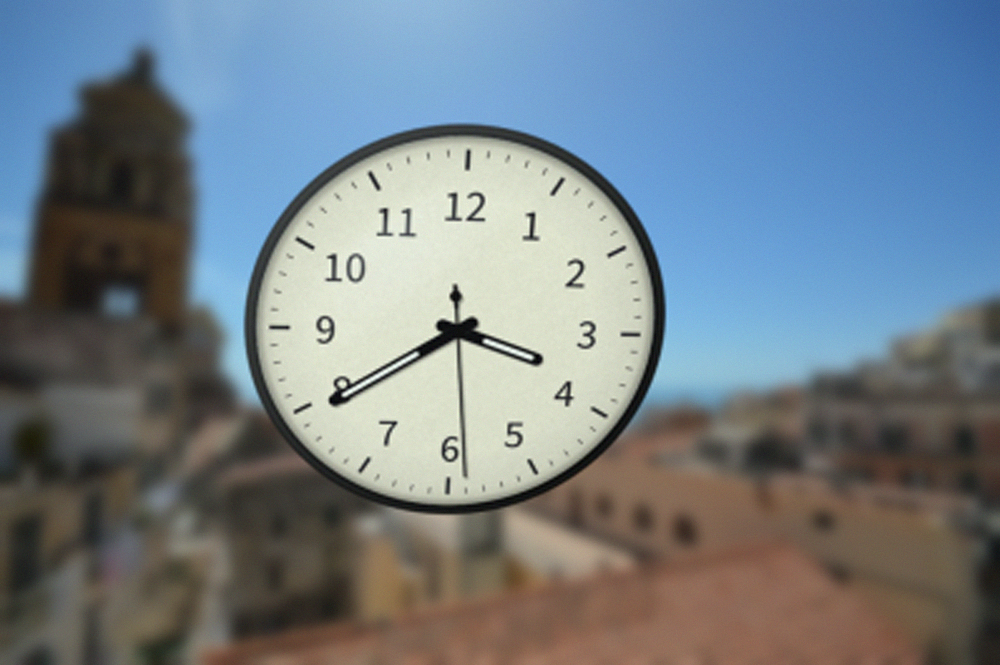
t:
**3:39:29**
